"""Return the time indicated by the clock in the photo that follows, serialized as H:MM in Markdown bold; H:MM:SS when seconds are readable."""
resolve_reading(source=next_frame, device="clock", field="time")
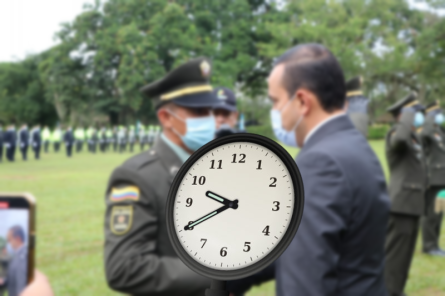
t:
**9:40**
